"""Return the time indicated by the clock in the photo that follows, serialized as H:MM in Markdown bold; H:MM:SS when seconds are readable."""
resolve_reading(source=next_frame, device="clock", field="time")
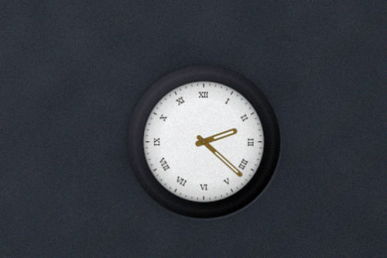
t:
**2:22**
